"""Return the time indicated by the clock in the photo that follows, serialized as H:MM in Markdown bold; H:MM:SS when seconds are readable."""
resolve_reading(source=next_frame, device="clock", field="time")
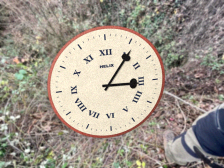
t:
**3:06**
